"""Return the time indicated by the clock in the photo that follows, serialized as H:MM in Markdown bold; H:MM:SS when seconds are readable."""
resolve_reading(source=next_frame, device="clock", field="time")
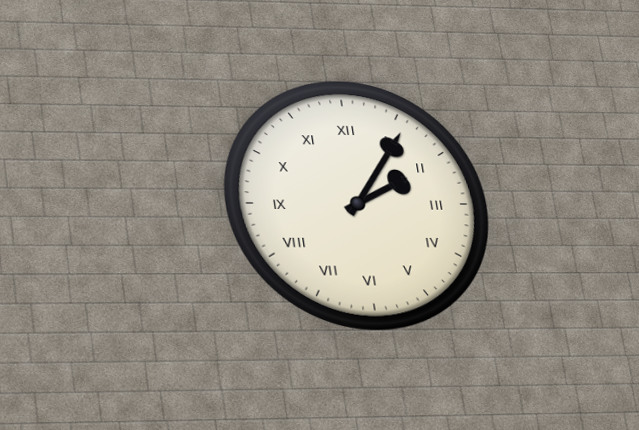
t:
**2:06**
